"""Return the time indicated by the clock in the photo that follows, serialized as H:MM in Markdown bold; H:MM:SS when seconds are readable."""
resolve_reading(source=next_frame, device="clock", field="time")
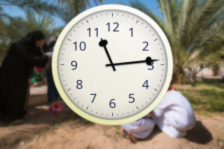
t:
**11:14**
